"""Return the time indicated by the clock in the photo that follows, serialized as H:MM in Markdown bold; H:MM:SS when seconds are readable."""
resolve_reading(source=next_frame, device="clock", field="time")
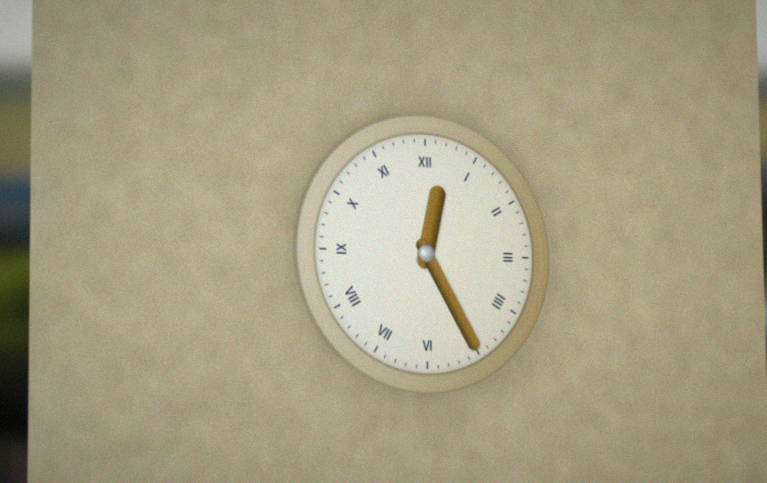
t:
**12:25**
